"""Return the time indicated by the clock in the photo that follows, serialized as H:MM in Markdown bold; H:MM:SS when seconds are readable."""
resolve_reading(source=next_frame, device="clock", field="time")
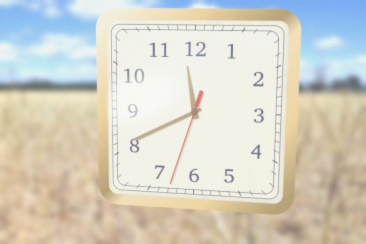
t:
**11:40:33**
